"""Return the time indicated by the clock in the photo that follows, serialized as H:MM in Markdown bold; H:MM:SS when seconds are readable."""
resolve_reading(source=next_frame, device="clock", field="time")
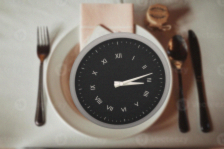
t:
**3:13**
